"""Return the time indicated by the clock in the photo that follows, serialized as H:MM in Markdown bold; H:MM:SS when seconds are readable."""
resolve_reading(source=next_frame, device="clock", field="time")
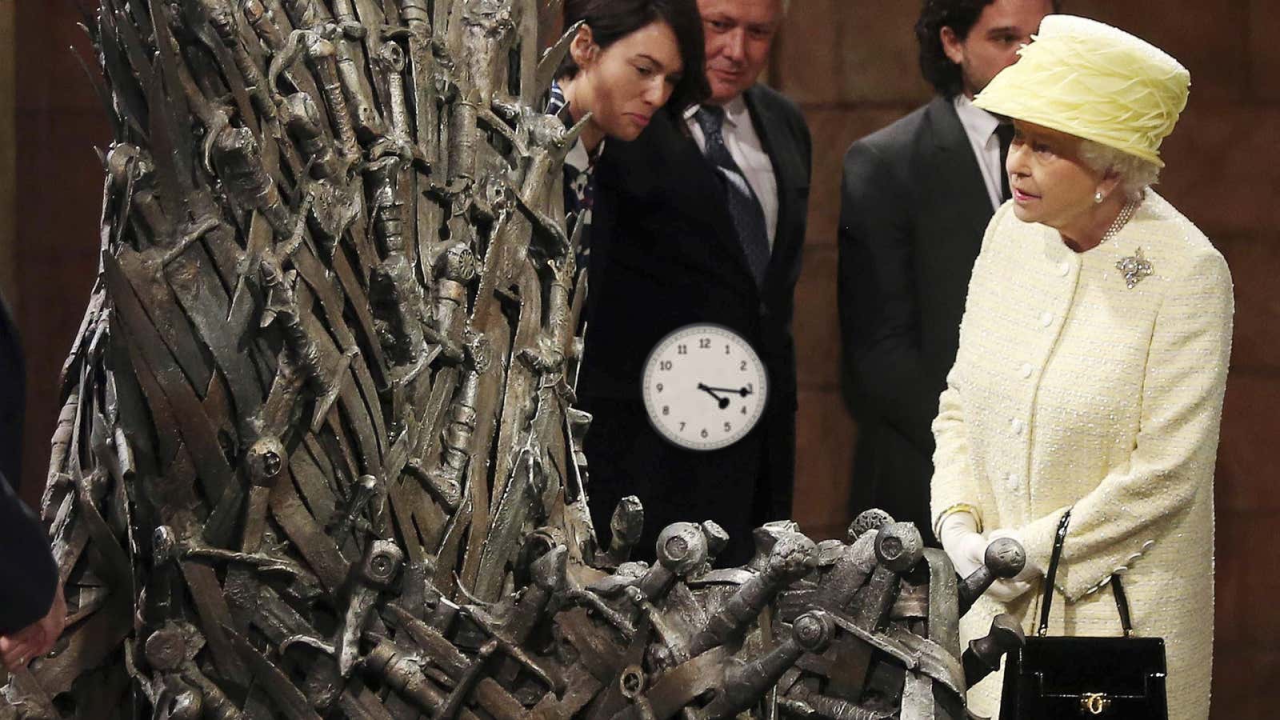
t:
**4:16**
